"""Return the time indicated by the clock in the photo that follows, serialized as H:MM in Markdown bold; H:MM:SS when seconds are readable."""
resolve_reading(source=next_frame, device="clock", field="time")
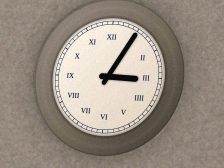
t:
**3:05**
